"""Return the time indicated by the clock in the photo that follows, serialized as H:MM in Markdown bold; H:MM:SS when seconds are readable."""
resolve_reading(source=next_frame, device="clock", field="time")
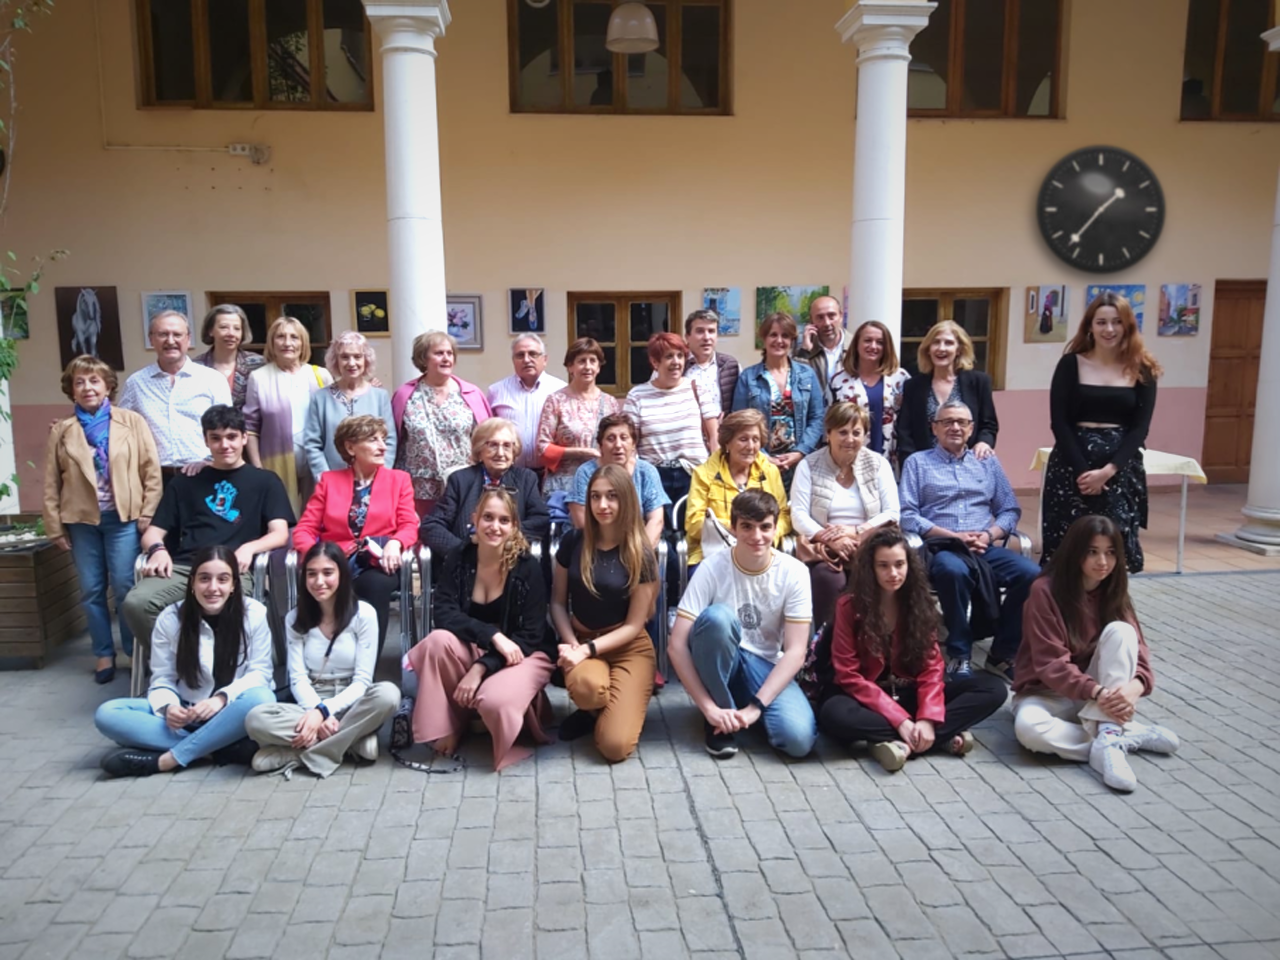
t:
**1:37**
